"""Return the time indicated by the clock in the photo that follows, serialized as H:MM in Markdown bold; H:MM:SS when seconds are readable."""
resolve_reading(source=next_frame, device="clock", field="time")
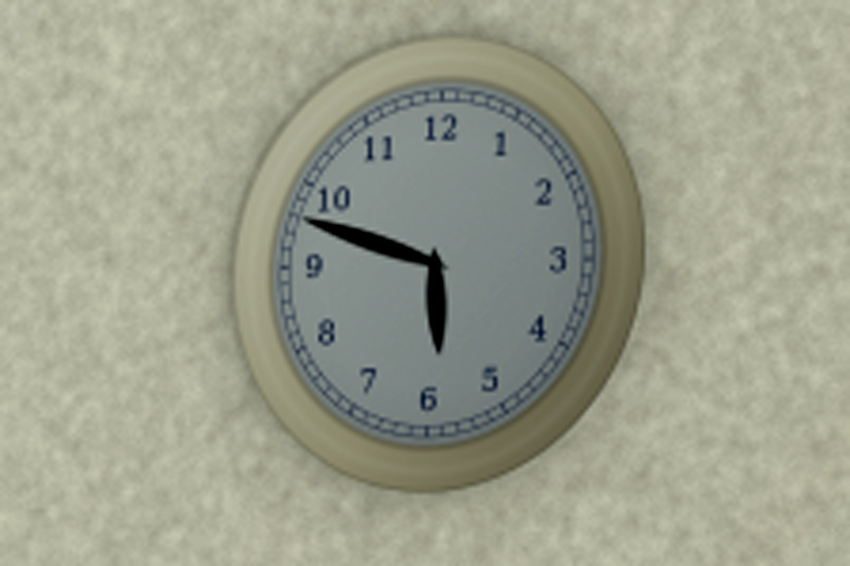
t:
**5:48**
